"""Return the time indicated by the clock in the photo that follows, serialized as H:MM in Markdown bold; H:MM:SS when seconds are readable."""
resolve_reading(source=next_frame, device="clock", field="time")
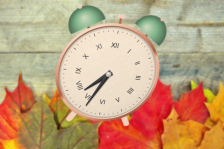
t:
**7:34**
